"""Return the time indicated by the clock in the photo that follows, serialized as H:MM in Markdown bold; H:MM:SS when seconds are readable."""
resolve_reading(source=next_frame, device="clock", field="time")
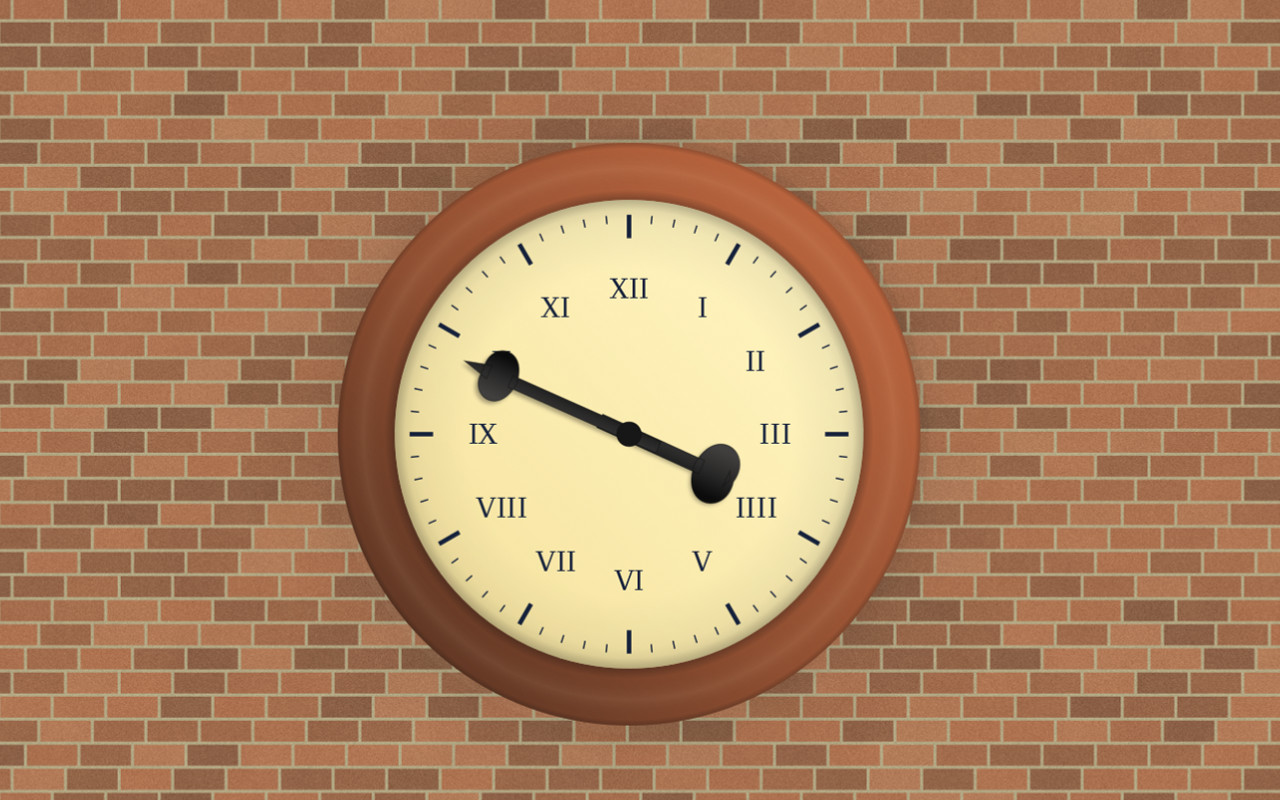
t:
**3:49**
